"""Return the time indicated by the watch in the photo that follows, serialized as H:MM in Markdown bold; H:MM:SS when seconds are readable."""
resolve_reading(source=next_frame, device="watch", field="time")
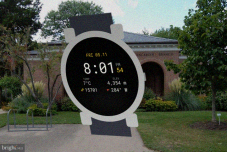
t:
**8:01**
